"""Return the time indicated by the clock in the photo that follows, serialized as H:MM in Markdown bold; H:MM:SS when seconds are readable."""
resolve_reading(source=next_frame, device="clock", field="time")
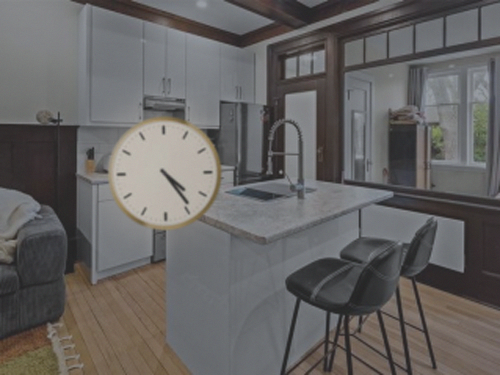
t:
**4:24**
